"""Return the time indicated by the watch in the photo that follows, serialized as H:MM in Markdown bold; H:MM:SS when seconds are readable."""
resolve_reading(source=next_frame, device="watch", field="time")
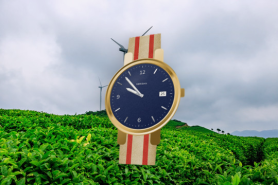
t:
**9:53**
